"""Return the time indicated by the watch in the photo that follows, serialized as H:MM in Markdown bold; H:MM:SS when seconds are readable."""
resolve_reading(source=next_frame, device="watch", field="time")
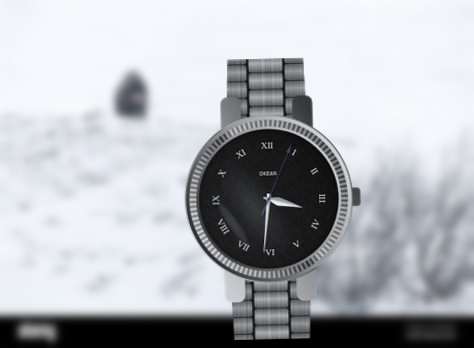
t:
**3:31:04**
